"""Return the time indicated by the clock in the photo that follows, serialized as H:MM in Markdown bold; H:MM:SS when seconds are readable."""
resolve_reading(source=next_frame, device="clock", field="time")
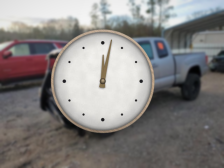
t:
**12:02**
